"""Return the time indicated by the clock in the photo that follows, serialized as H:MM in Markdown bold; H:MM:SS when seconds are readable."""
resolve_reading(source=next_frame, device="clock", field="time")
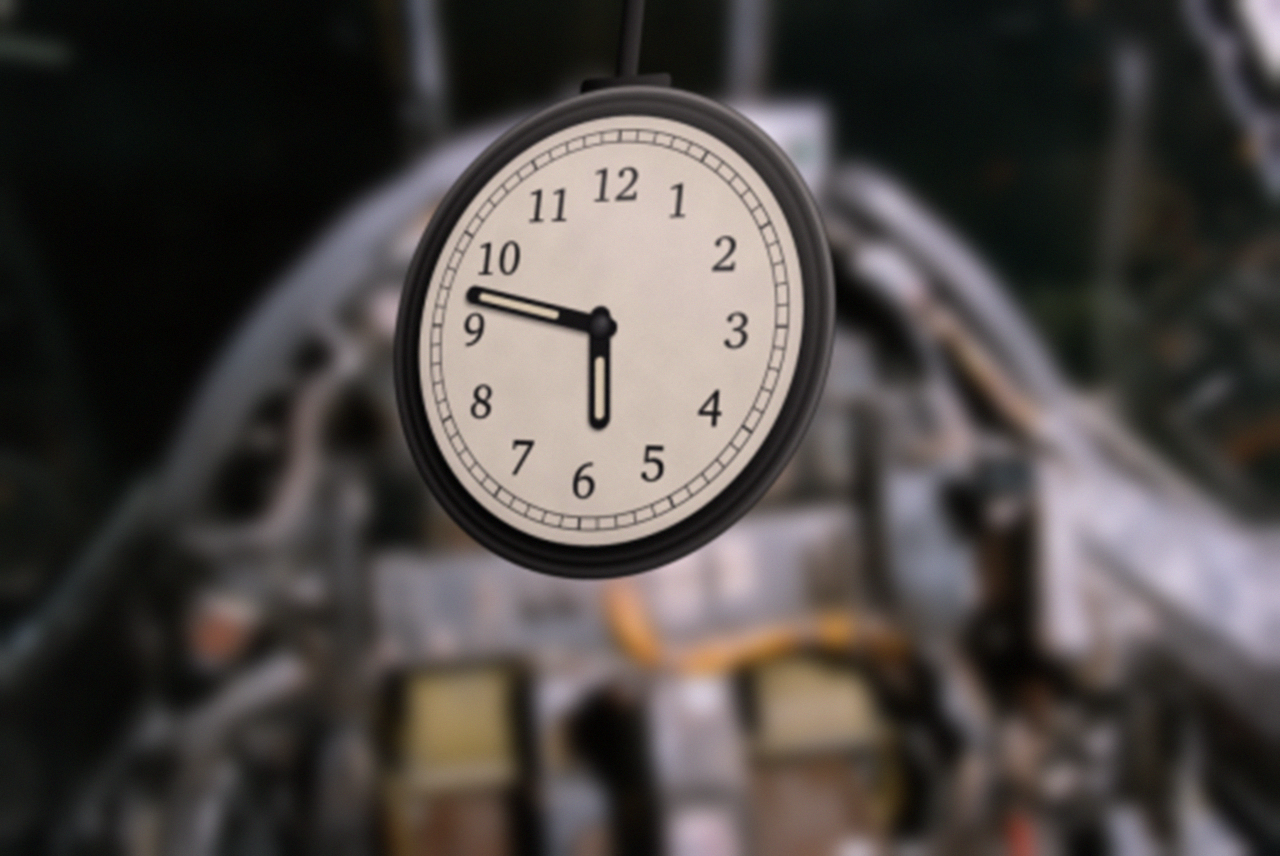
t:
**5:47**
